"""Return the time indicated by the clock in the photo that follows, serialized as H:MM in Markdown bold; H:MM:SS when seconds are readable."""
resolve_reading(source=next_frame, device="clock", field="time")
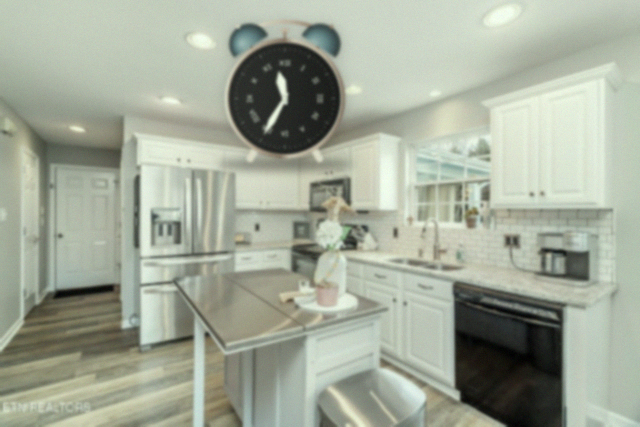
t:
**11:35**
